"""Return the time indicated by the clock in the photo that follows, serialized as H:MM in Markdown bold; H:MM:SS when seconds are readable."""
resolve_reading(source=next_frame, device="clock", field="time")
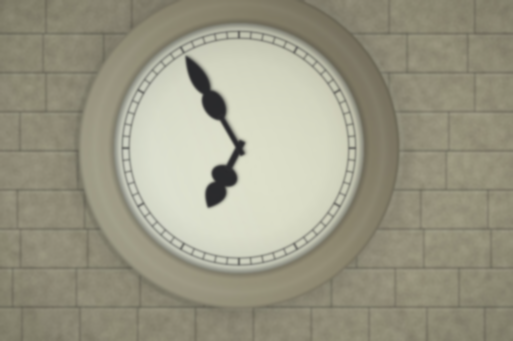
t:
**6:55**
